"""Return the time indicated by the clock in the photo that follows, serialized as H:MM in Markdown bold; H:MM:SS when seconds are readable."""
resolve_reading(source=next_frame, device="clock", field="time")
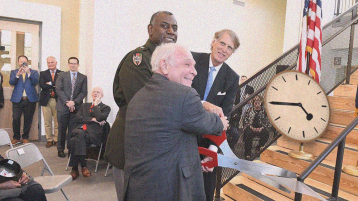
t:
**4:45**
